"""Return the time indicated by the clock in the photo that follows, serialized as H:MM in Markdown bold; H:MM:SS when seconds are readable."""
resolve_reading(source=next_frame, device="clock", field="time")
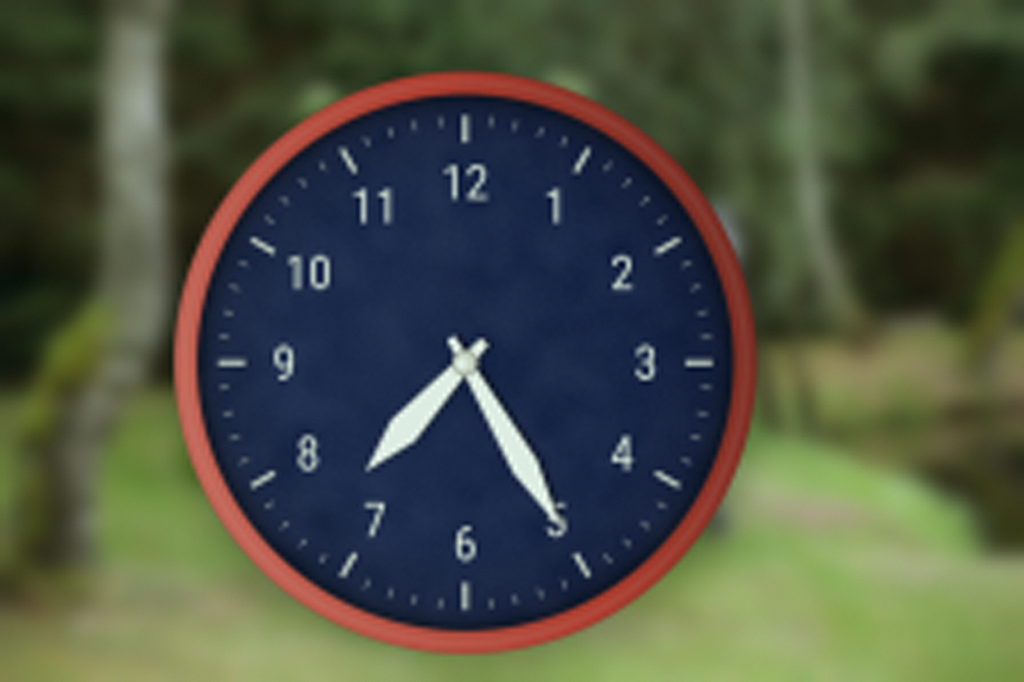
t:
**7:25**
